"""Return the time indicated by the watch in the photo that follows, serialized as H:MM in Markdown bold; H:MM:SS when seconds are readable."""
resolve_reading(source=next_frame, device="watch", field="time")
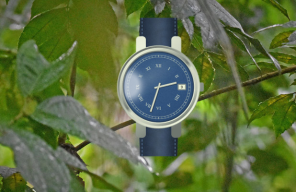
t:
**2:33**
